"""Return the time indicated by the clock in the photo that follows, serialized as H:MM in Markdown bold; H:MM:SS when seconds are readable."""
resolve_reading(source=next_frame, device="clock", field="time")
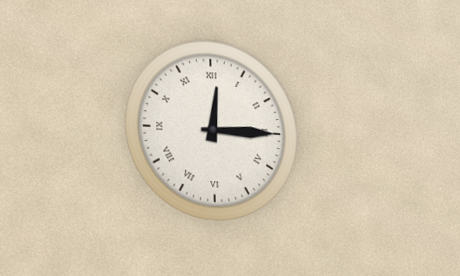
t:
**12:15**
